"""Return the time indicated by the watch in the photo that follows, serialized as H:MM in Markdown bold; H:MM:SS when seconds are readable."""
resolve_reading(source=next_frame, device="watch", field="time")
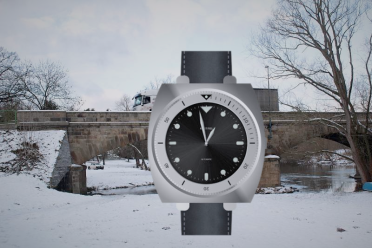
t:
**12:58**
